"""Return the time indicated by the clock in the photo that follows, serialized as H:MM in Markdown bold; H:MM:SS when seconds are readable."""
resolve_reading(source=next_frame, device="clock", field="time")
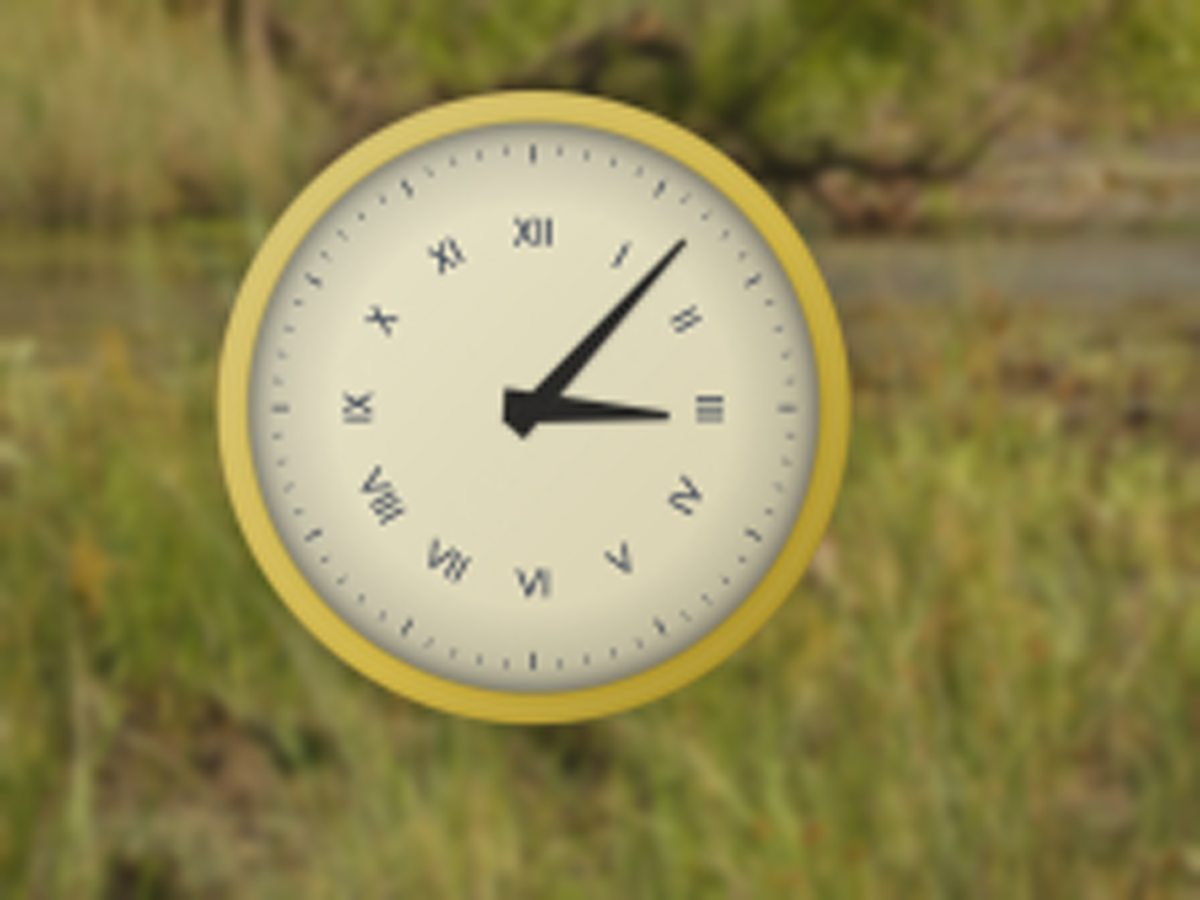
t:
**3:07**
